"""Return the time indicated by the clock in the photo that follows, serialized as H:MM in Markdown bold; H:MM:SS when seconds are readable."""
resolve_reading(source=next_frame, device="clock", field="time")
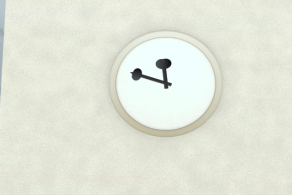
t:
**11:48**
